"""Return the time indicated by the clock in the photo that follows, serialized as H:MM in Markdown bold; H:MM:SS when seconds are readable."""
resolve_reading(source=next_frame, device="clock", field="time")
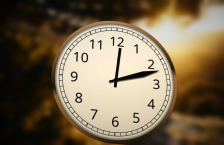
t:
**12:12**
